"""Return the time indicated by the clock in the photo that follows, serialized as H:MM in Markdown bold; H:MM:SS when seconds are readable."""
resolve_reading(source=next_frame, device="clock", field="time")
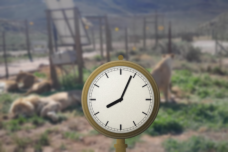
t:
**8:04**
